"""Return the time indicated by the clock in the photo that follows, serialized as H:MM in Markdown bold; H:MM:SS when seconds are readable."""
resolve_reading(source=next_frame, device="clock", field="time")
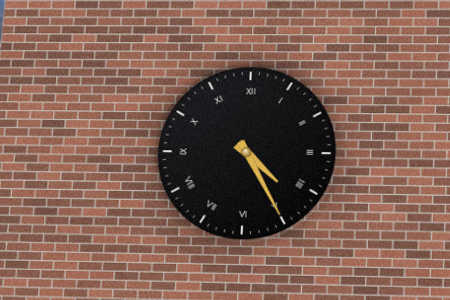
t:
**4:25**
